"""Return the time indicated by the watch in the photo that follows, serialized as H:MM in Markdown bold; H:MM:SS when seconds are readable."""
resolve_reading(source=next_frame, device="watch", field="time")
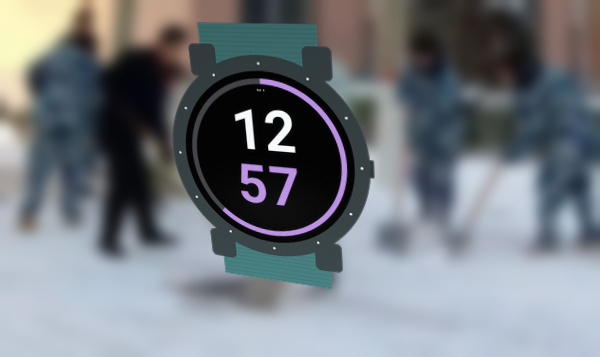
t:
**12:57**
